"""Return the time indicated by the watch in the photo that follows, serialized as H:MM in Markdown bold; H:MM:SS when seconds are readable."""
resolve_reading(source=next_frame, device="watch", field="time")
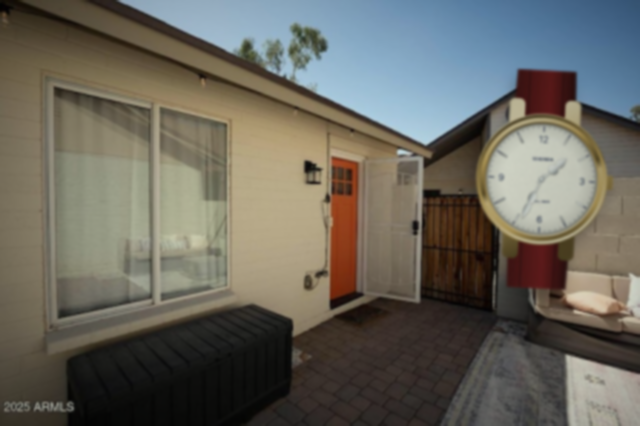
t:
**1:34**
